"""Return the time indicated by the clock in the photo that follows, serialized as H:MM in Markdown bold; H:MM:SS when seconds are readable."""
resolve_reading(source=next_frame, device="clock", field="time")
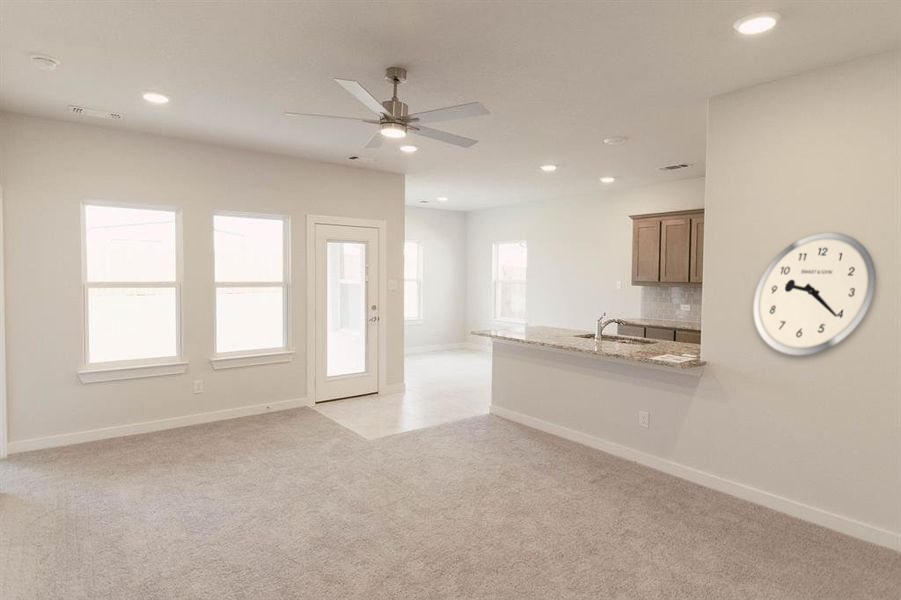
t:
**9:21**
